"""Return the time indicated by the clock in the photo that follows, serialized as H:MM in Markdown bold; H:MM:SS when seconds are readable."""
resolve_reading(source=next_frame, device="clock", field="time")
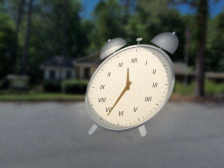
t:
**11:34**
